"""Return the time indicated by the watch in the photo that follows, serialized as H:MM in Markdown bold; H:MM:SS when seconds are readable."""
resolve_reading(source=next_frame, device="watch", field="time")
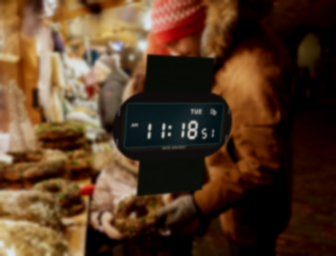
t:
**11:18**
